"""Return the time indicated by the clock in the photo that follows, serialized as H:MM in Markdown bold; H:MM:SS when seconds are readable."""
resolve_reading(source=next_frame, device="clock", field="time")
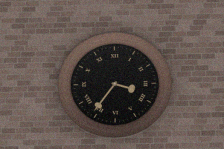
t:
**3:36**
